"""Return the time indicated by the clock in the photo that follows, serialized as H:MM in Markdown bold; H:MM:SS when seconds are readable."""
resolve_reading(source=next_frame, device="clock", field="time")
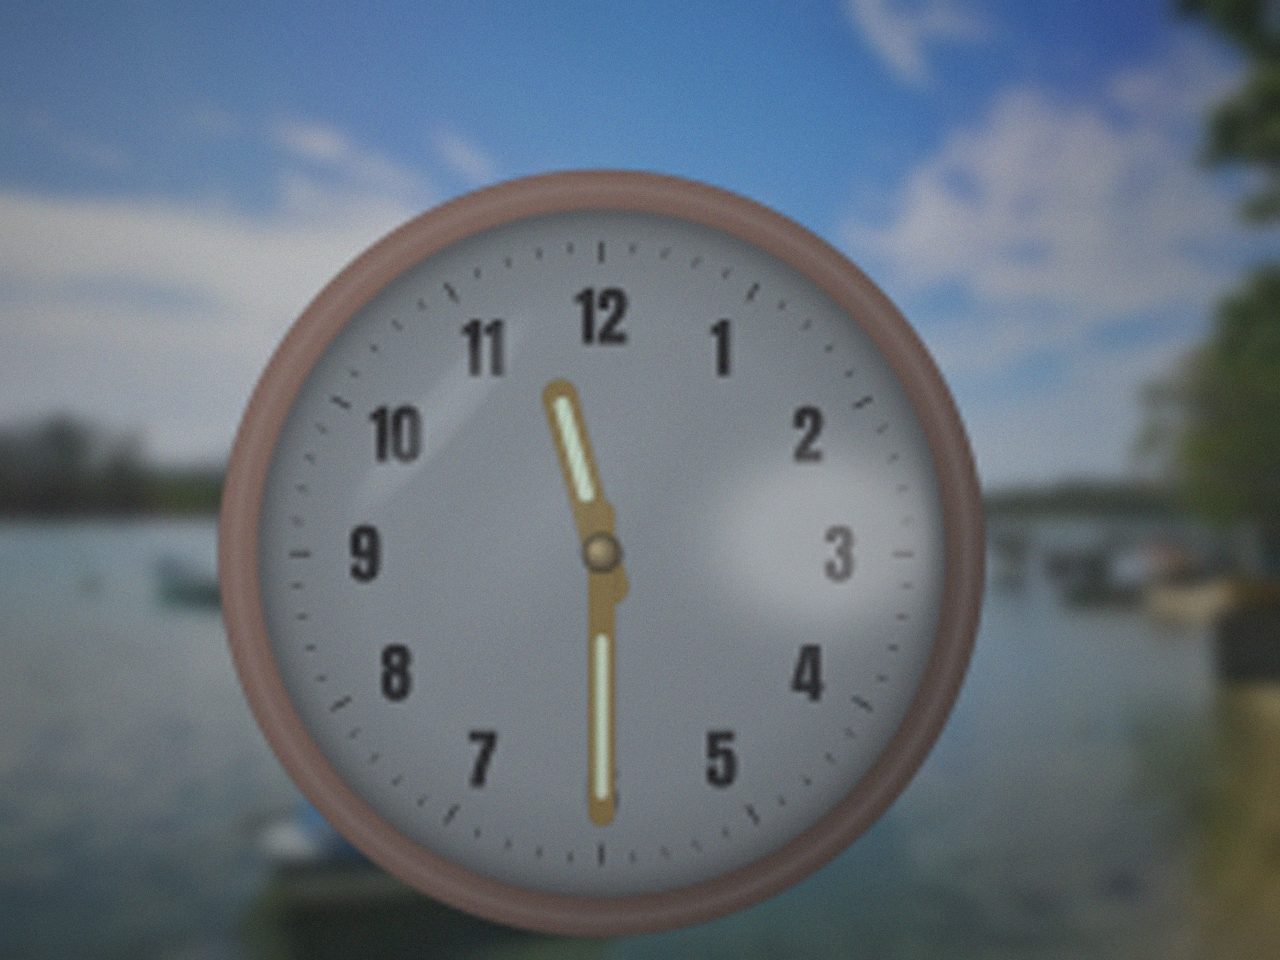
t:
**11:30**
